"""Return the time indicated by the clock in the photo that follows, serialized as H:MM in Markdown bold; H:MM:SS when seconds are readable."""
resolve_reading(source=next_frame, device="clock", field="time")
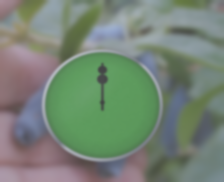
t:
**12:00**
